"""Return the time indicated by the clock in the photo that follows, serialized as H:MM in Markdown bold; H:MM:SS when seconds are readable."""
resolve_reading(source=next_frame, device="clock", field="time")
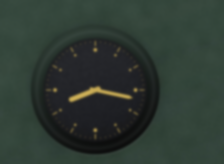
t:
**8:17**
